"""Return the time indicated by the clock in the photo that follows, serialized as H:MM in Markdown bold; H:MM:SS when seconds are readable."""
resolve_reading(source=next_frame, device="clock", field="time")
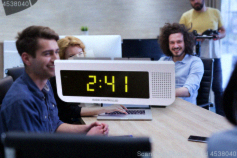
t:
**2:41**
